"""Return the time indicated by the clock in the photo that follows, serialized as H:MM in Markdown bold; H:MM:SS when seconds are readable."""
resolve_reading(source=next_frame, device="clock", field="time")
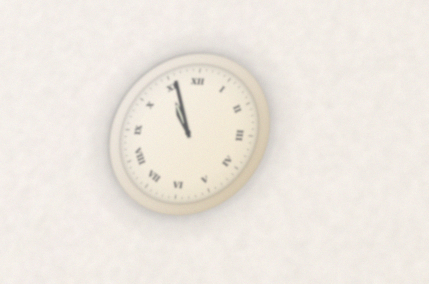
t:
**10:56**
